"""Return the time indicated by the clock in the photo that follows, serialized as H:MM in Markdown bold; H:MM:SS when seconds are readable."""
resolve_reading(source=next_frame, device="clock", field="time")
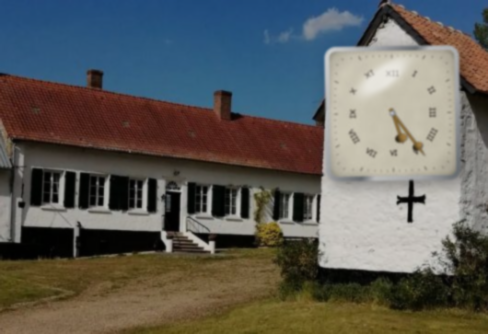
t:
**5:24**
